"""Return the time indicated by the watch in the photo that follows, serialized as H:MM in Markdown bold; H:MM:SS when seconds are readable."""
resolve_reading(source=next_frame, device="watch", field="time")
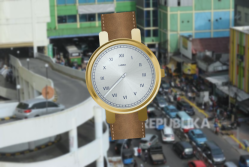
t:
**7:38**
